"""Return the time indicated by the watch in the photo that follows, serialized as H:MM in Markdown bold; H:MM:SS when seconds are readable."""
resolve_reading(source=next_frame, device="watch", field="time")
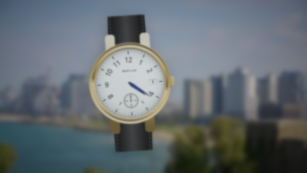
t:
**4:21**
